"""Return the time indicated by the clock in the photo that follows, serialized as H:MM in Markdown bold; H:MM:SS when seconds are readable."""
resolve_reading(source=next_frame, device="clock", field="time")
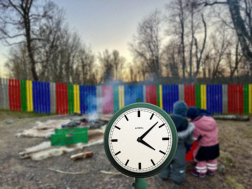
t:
**4:08**
